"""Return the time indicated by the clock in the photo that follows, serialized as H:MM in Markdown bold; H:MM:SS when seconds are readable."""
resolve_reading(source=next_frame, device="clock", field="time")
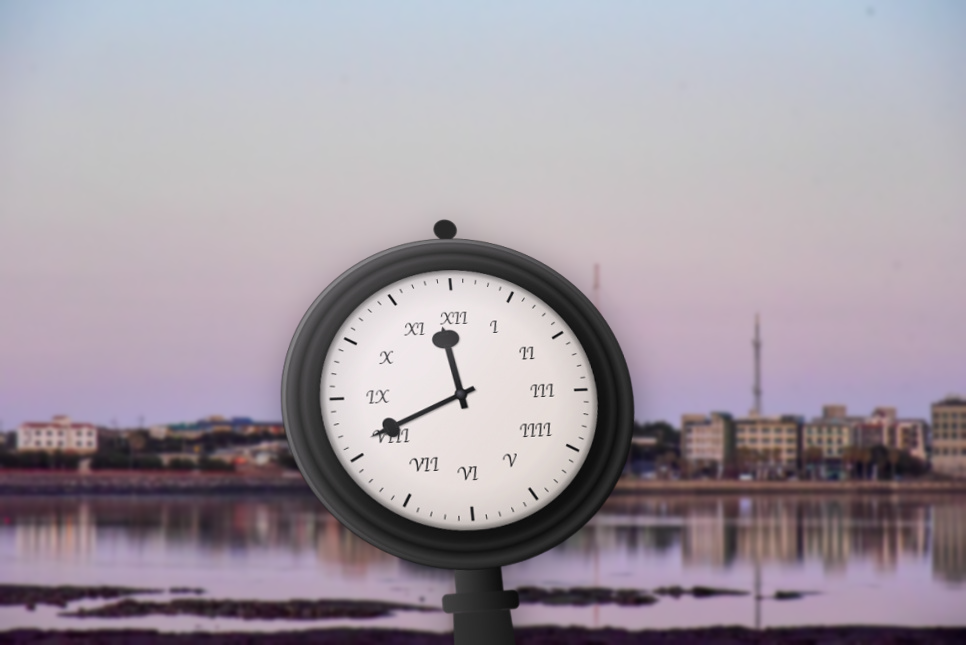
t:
**11:41**
